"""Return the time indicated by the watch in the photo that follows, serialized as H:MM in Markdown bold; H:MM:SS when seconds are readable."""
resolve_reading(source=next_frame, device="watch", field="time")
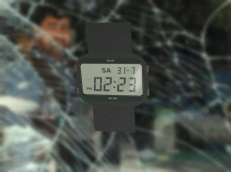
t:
**2:23**
